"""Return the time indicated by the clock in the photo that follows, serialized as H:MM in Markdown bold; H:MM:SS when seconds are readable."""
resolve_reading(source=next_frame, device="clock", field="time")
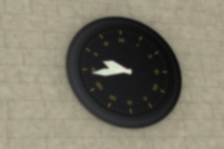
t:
**9:44**
